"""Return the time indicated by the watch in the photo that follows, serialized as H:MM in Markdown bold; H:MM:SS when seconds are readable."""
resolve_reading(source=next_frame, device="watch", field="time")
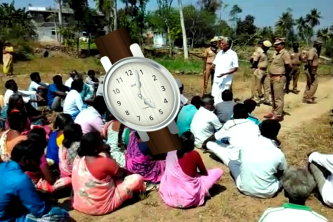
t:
**5:03**
